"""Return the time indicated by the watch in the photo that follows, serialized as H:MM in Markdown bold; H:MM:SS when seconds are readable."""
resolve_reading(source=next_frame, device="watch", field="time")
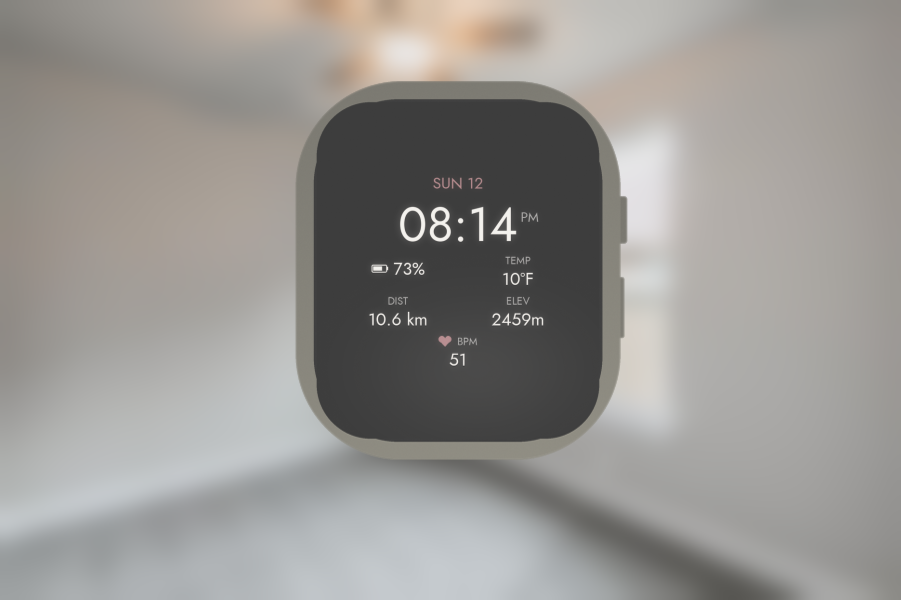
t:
**8:14**
